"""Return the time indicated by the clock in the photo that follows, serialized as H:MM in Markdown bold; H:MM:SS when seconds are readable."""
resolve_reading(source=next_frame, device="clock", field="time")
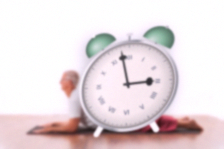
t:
**2:58**
